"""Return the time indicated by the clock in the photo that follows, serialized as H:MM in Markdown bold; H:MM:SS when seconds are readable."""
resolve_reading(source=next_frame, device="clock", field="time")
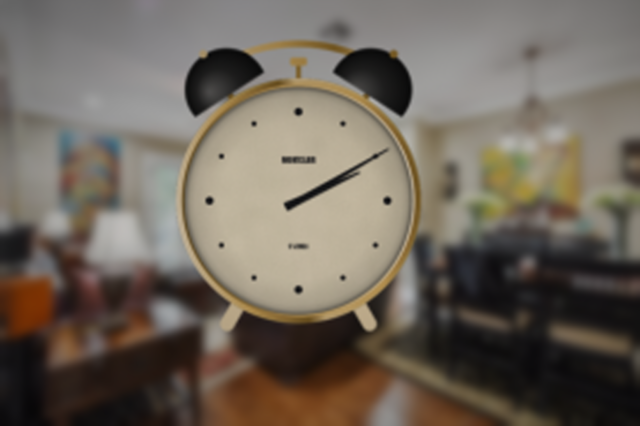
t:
**2:10**
